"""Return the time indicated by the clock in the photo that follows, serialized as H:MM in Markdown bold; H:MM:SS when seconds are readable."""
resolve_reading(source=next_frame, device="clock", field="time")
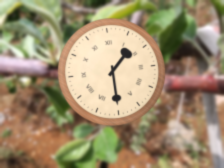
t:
**1:30**
